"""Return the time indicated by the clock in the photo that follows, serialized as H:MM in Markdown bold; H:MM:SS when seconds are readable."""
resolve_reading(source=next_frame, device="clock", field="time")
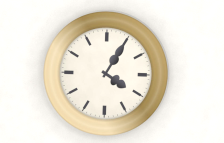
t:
**4:05**
